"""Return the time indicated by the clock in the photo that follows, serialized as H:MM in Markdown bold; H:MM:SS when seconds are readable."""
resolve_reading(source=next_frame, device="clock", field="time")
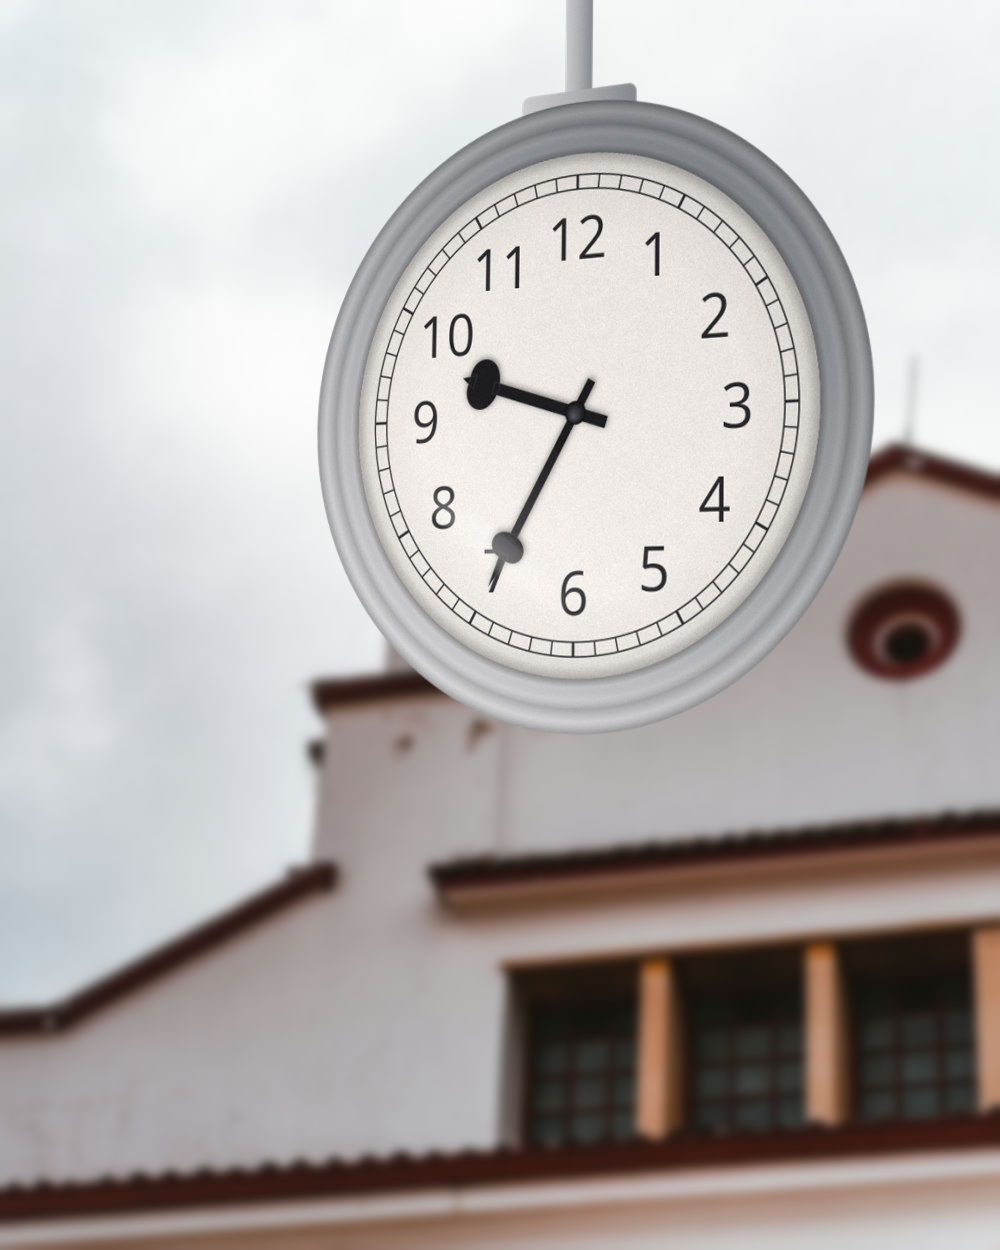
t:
**9:35**
